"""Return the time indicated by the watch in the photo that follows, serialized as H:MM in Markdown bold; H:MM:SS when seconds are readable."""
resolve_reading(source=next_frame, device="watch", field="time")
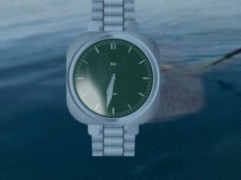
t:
**6:32**
